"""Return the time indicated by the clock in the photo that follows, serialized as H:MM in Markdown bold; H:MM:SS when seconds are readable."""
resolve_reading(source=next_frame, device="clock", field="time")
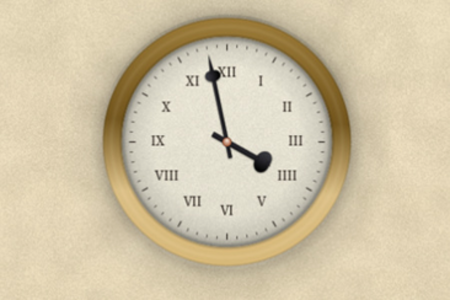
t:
**3:58**
